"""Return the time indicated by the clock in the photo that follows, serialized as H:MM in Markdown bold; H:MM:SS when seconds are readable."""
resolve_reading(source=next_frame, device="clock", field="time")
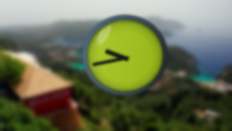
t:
**9:43**
